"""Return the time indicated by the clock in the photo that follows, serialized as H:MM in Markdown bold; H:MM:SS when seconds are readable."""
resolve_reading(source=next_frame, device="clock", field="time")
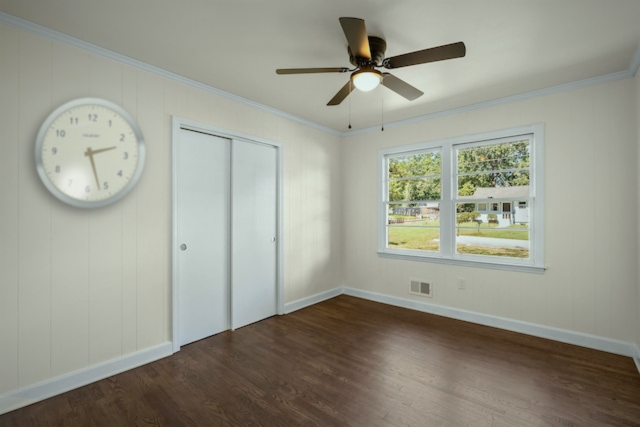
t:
**2:27**
